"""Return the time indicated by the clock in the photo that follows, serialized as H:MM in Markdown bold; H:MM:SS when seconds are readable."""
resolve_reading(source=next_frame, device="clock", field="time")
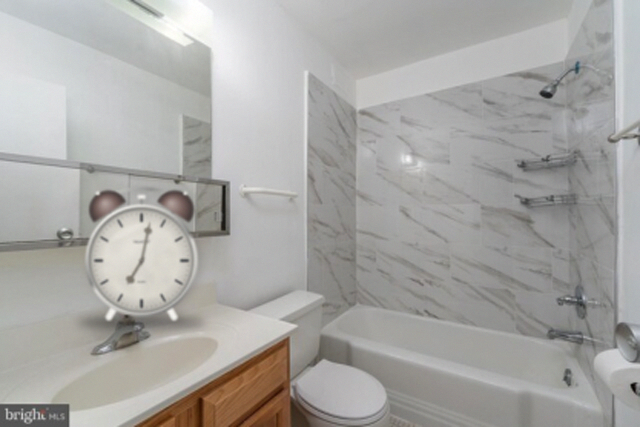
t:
**7:02**
